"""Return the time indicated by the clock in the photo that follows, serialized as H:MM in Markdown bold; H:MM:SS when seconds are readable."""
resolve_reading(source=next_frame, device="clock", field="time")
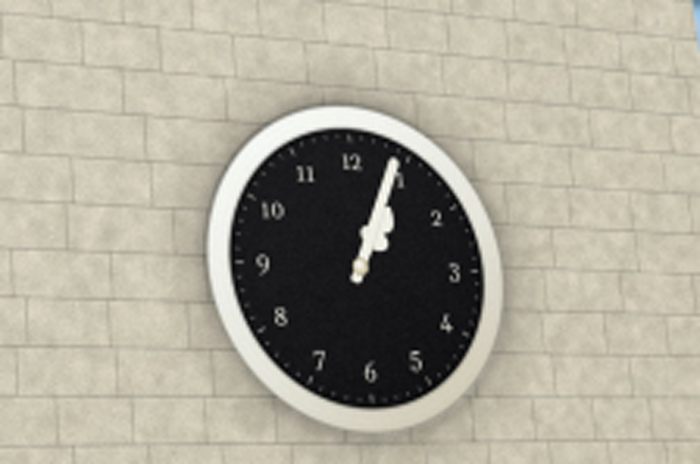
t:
**1:04**
